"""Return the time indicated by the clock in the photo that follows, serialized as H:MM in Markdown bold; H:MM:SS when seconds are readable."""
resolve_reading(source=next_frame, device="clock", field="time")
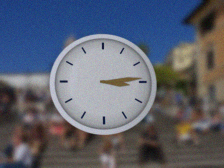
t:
**3:14**
